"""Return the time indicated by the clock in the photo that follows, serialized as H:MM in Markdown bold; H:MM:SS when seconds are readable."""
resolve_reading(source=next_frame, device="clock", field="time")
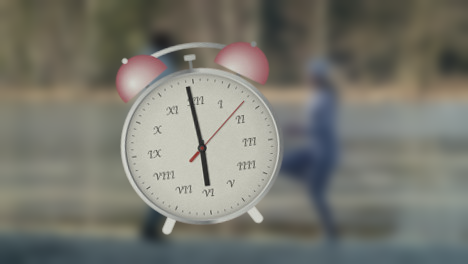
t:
**5:59:08**
